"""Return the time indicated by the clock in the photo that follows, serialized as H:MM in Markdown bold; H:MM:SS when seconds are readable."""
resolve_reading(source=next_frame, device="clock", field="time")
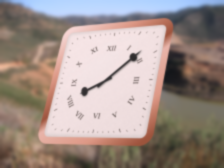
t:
**8:08**
